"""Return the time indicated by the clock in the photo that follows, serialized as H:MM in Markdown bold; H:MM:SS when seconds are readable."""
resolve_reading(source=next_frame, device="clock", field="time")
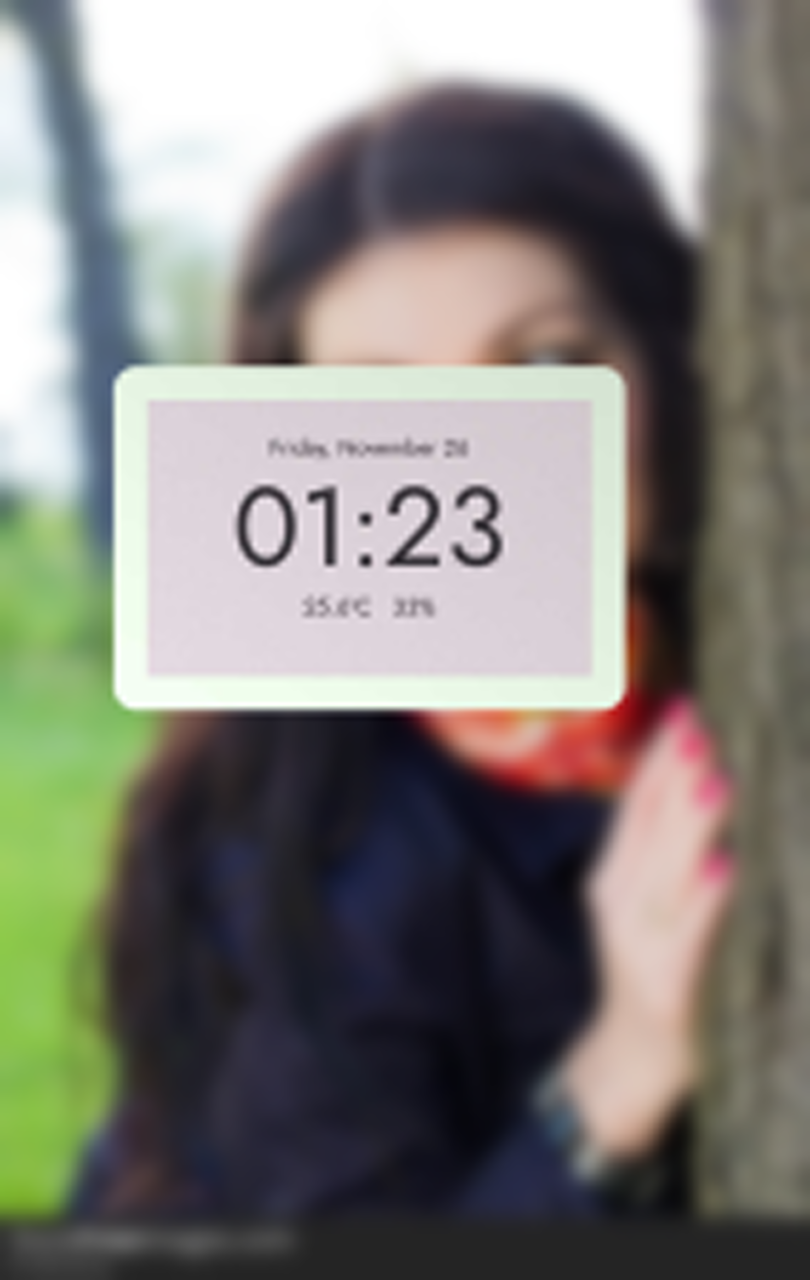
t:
**1:23**
